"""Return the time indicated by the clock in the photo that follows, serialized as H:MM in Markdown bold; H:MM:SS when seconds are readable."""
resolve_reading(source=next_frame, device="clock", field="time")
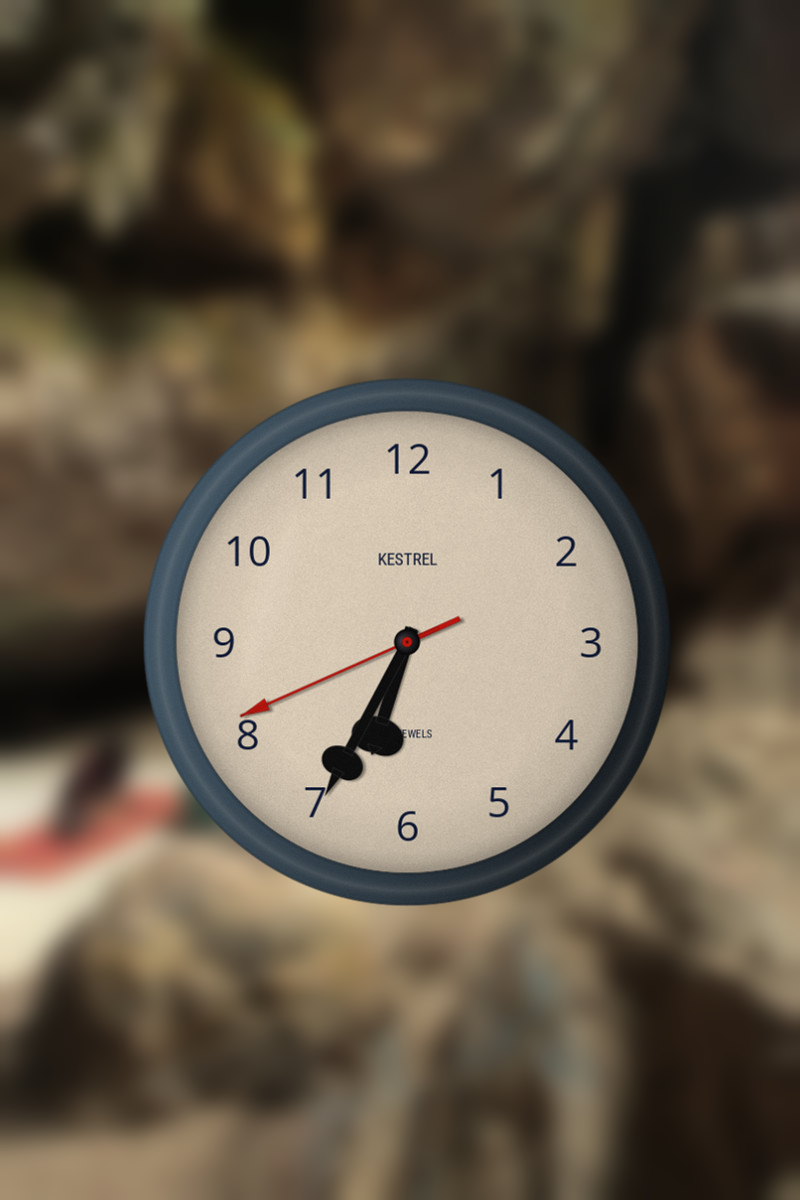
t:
**6:34:41**
